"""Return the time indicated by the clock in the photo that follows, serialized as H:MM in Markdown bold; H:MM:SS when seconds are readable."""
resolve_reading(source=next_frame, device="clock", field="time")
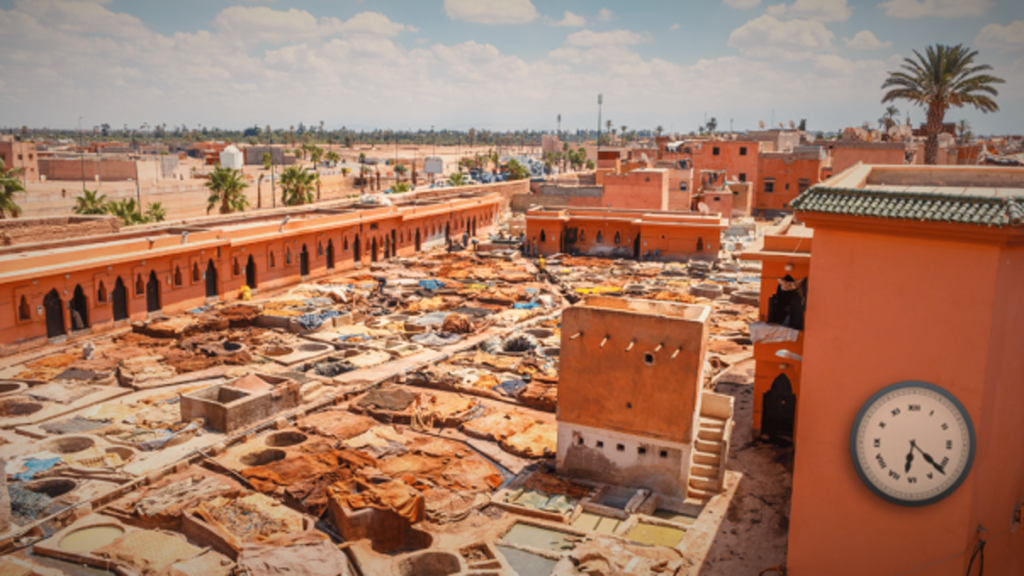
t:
**6:22**
